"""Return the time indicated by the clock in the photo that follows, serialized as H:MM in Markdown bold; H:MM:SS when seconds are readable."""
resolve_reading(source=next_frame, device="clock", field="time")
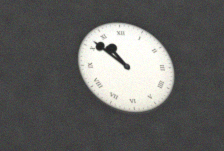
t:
**10:52**
